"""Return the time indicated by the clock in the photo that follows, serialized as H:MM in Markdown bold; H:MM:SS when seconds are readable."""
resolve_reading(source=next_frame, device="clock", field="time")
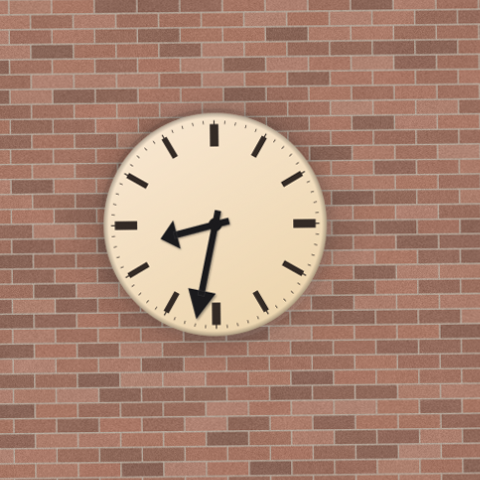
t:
**8:32**
